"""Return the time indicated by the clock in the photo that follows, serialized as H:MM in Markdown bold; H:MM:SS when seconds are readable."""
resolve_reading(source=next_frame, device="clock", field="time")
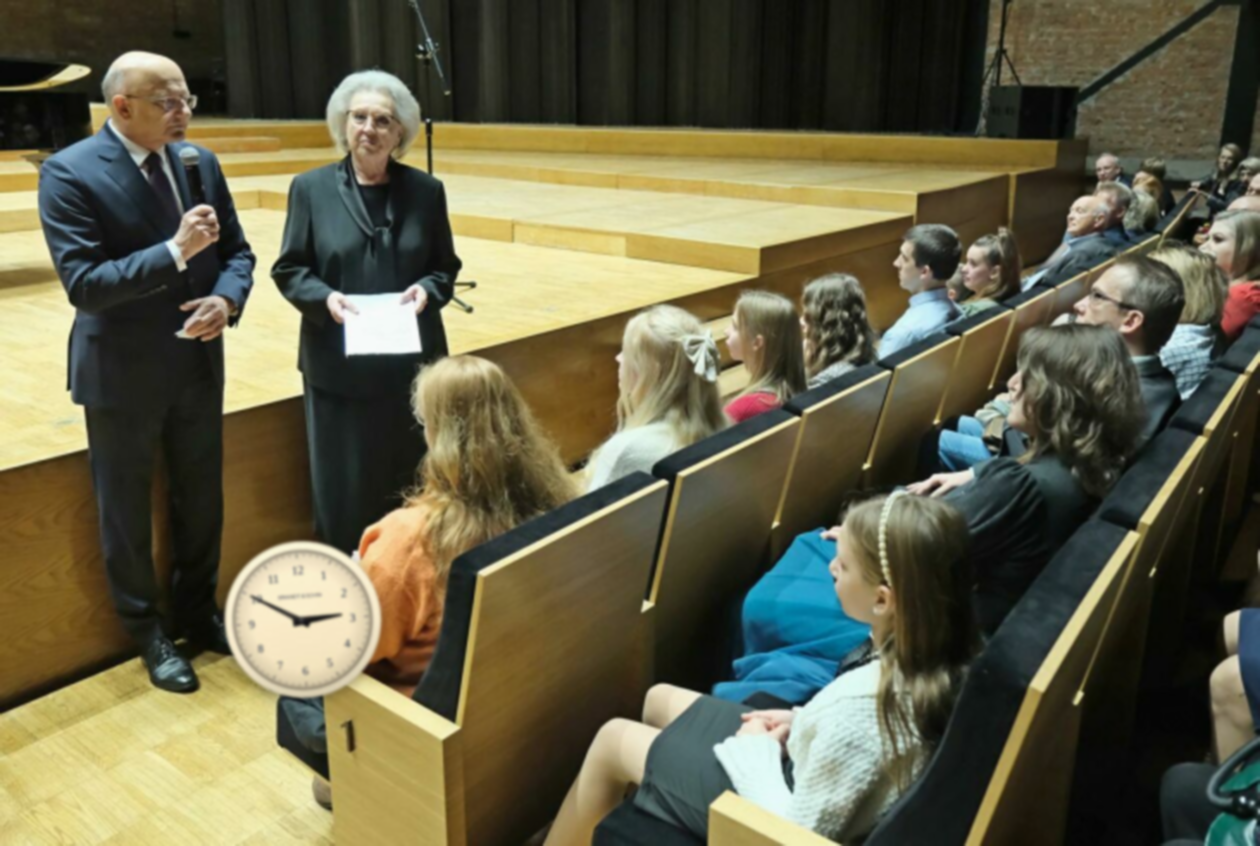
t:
**2:50**
